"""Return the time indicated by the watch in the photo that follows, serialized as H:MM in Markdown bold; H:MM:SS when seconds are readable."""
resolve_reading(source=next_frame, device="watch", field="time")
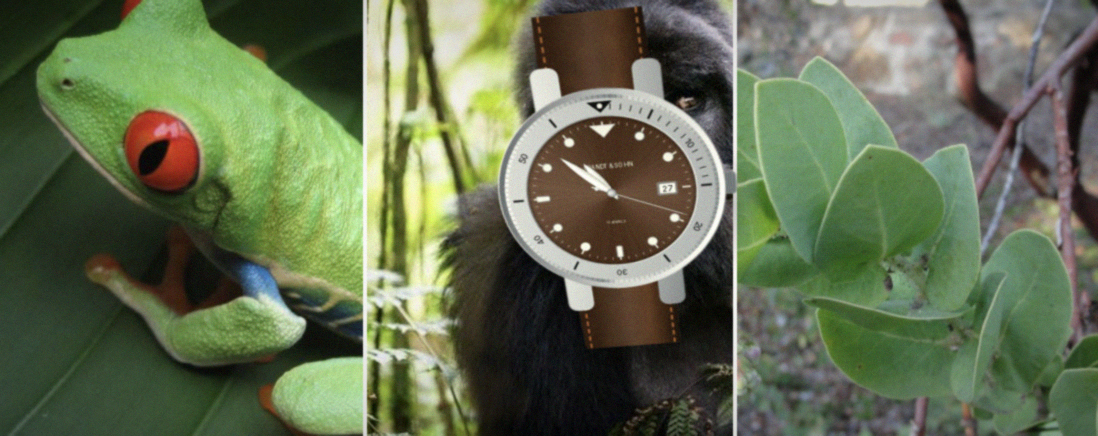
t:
**10:52:19**
